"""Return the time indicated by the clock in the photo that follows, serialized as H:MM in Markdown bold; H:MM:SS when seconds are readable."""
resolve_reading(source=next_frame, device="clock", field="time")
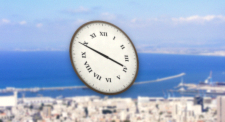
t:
**3:49**
